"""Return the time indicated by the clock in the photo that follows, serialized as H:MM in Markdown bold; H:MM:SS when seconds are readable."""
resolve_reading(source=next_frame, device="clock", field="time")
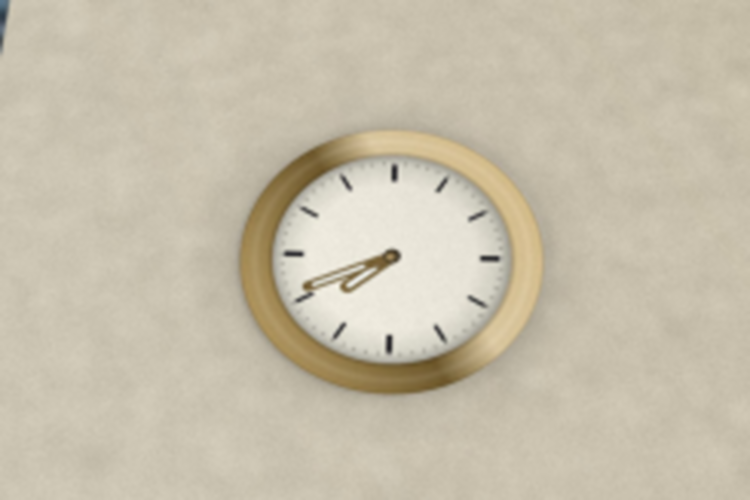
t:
**7:41**
